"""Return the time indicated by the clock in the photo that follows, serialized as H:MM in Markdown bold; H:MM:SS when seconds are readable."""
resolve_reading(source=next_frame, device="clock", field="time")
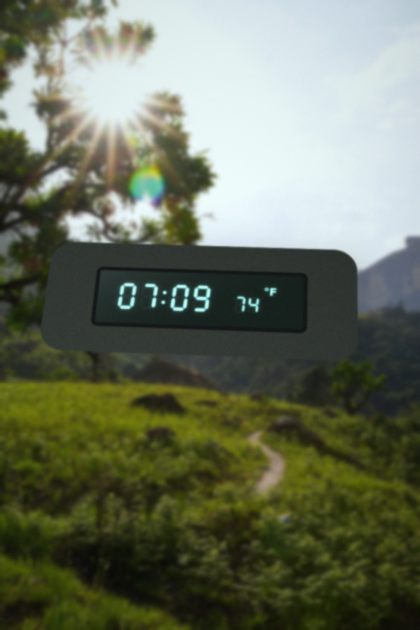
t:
**7:09**
